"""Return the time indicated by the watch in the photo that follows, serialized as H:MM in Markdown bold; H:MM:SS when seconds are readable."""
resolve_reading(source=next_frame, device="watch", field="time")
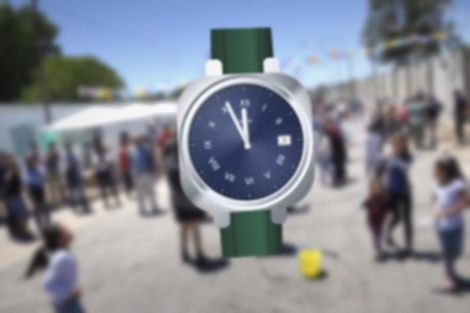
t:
**11:56**
